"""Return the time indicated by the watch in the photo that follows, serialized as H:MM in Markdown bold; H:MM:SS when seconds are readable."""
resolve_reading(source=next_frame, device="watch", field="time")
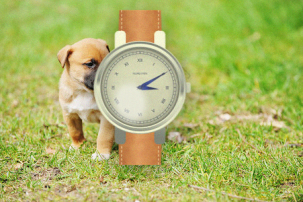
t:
**3:10**
